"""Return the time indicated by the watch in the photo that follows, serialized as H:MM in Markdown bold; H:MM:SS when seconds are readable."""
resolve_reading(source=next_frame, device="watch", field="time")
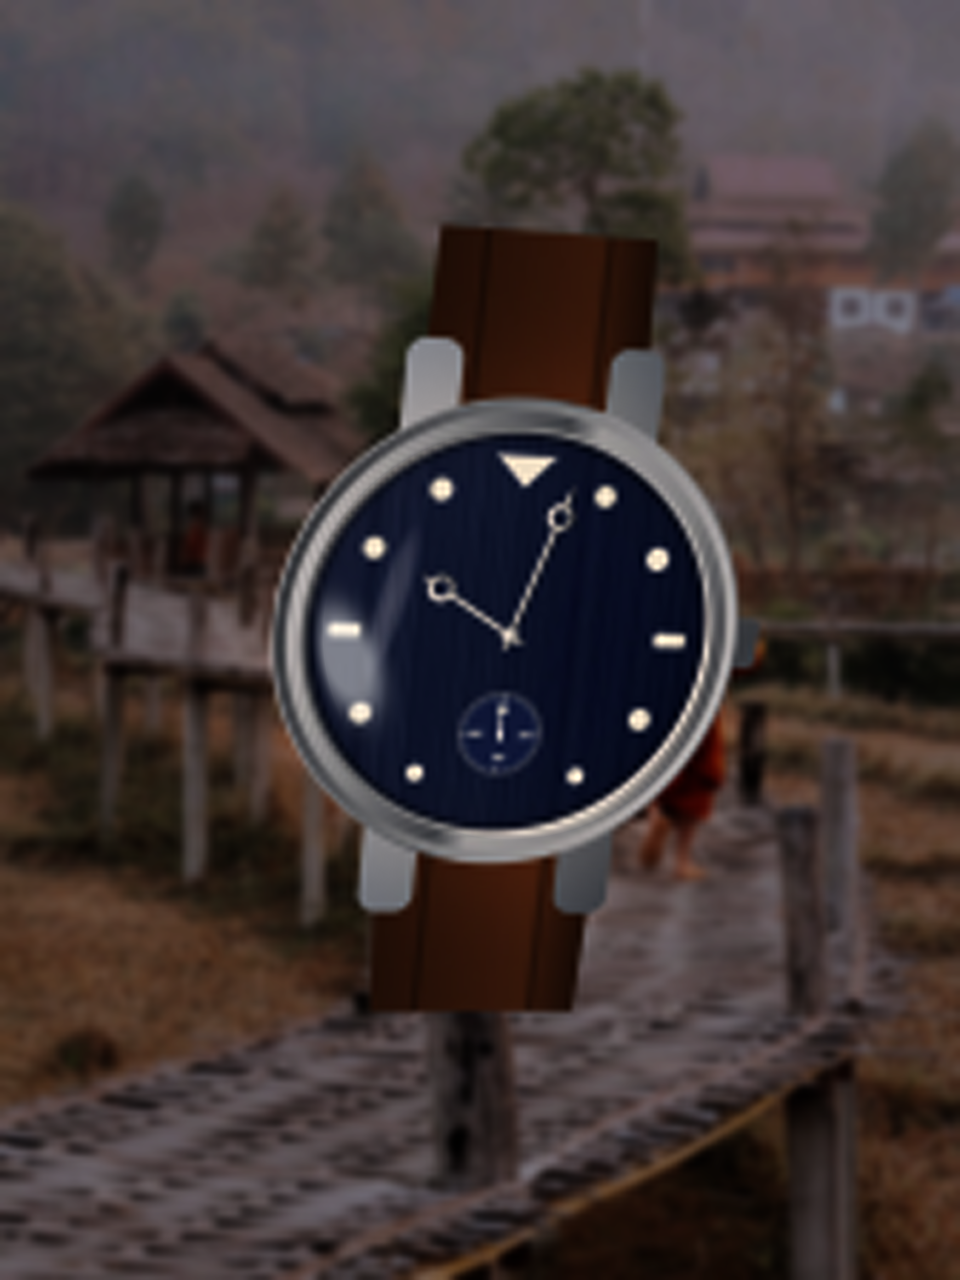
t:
**10:03**
